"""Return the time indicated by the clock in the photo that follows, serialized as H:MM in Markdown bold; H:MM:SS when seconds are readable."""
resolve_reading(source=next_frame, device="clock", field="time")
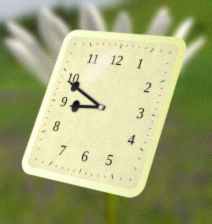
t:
**8:49**
